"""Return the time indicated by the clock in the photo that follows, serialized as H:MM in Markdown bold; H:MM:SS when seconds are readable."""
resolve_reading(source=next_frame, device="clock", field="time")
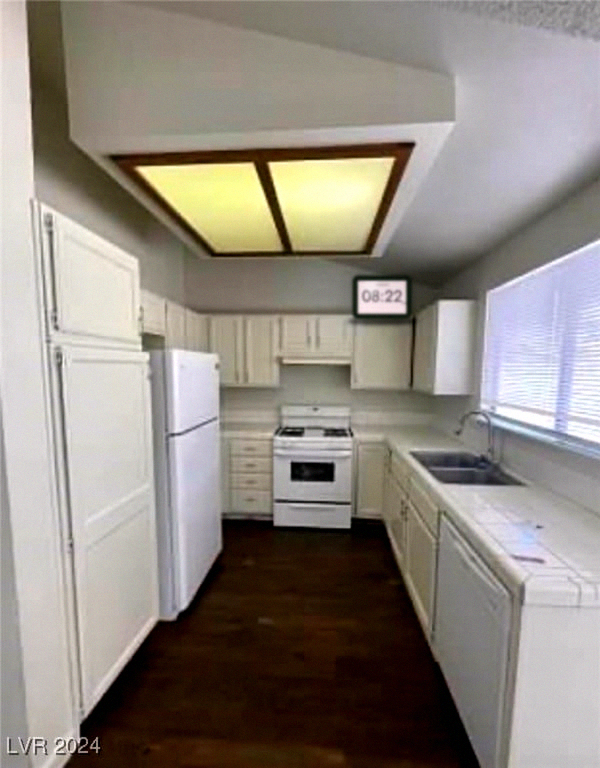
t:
**8:22**
